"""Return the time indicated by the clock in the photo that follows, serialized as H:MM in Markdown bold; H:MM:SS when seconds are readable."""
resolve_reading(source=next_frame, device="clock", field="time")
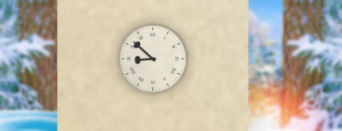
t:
**8:52**
